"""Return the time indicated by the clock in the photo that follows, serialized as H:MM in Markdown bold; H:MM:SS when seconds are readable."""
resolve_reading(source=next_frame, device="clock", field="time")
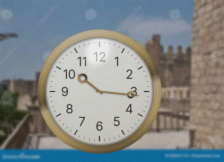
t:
**10:16**
